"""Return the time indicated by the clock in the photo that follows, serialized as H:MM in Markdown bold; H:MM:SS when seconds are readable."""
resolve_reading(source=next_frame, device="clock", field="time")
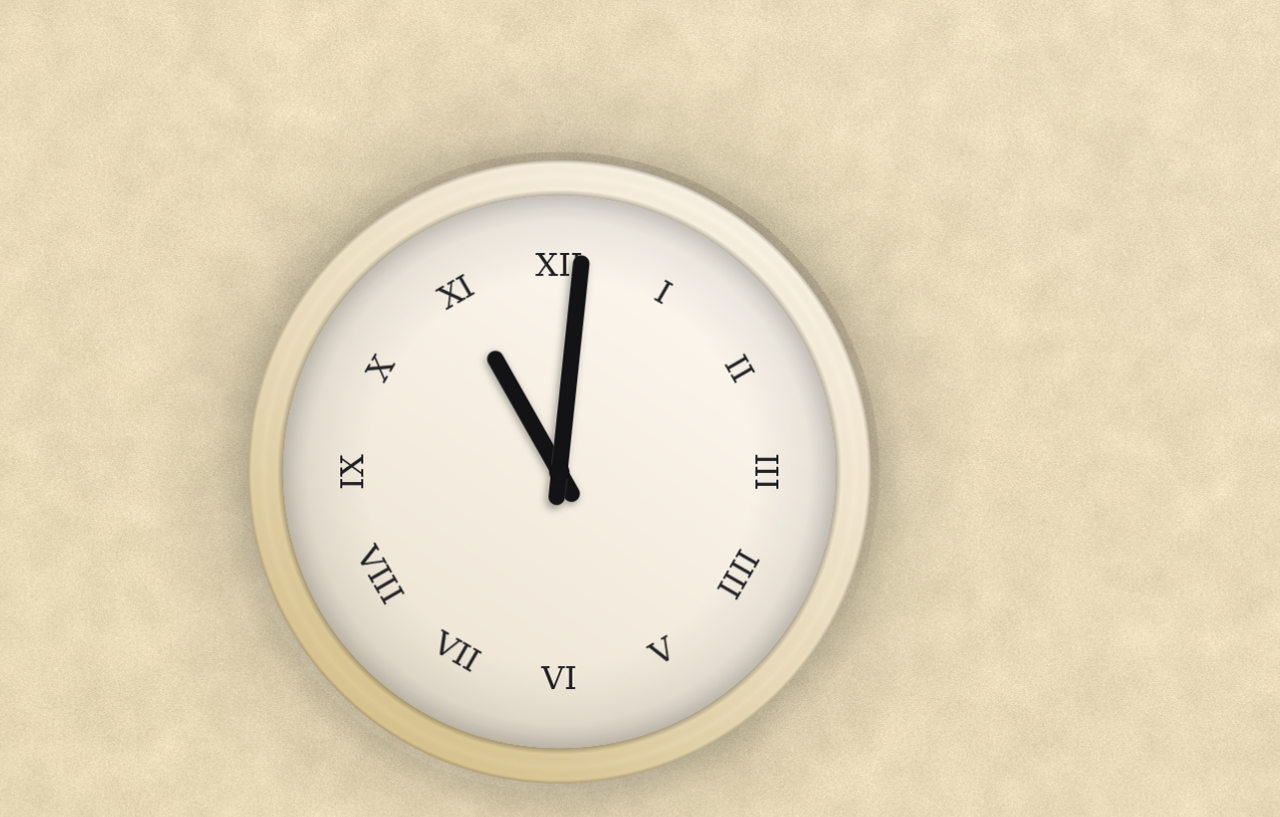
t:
**11:01**
